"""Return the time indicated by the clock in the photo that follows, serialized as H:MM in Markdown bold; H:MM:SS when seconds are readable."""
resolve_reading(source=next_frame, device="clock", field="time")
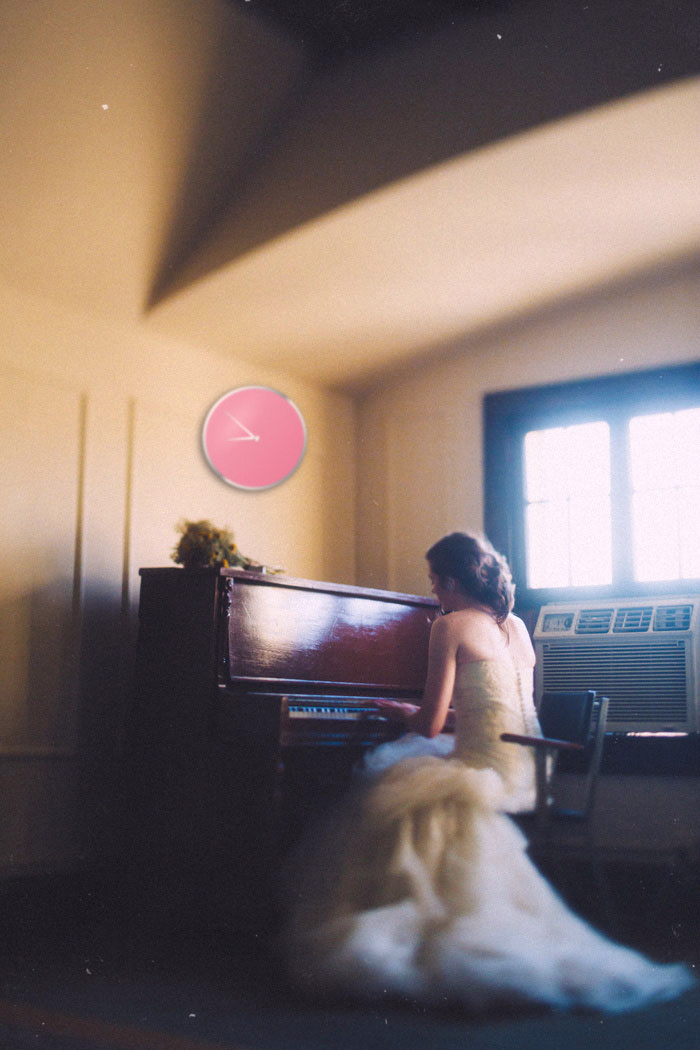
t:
**8:52**
